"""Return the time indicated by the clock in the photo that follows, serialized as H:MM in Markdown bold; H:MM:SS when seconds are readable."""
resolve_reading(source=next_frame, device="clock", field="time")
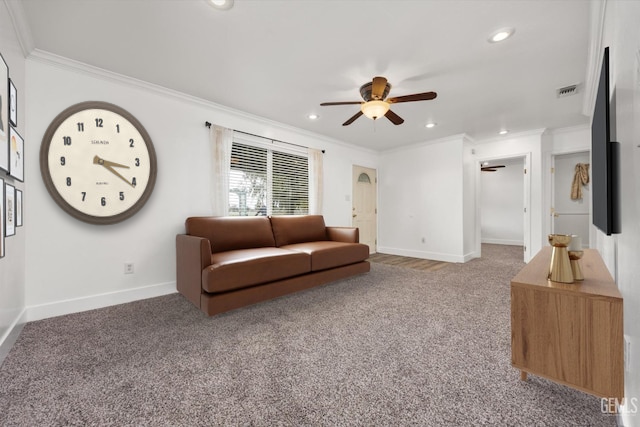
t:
**3:21**
